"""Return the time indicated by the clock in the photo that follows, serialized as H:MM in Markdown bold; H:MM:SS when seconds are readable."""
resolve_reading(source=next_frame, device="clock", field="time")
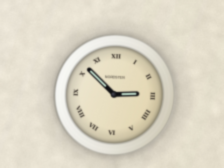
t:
**2:52**
